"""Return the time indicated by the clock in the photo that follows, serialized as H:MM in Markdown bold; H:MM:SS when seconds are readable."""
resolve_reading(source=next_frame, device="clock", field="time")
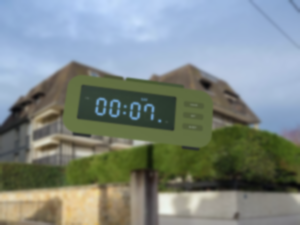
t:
**0:07**
